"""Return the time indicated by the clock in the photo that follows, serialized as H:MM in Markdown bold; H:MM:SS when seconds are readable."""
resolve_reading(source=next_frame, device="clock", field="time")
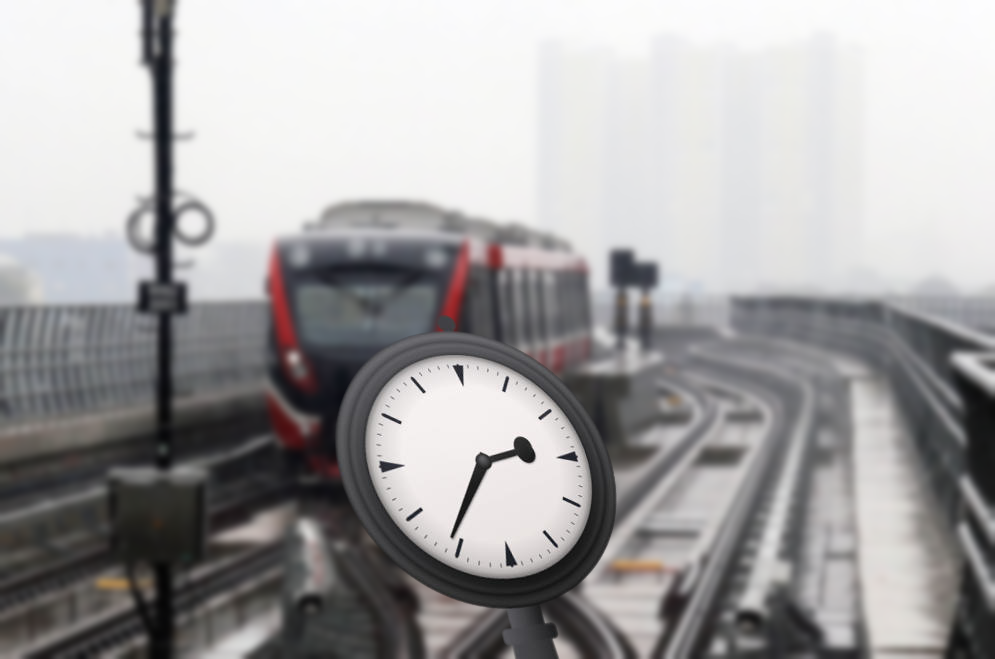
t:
**2:36**
